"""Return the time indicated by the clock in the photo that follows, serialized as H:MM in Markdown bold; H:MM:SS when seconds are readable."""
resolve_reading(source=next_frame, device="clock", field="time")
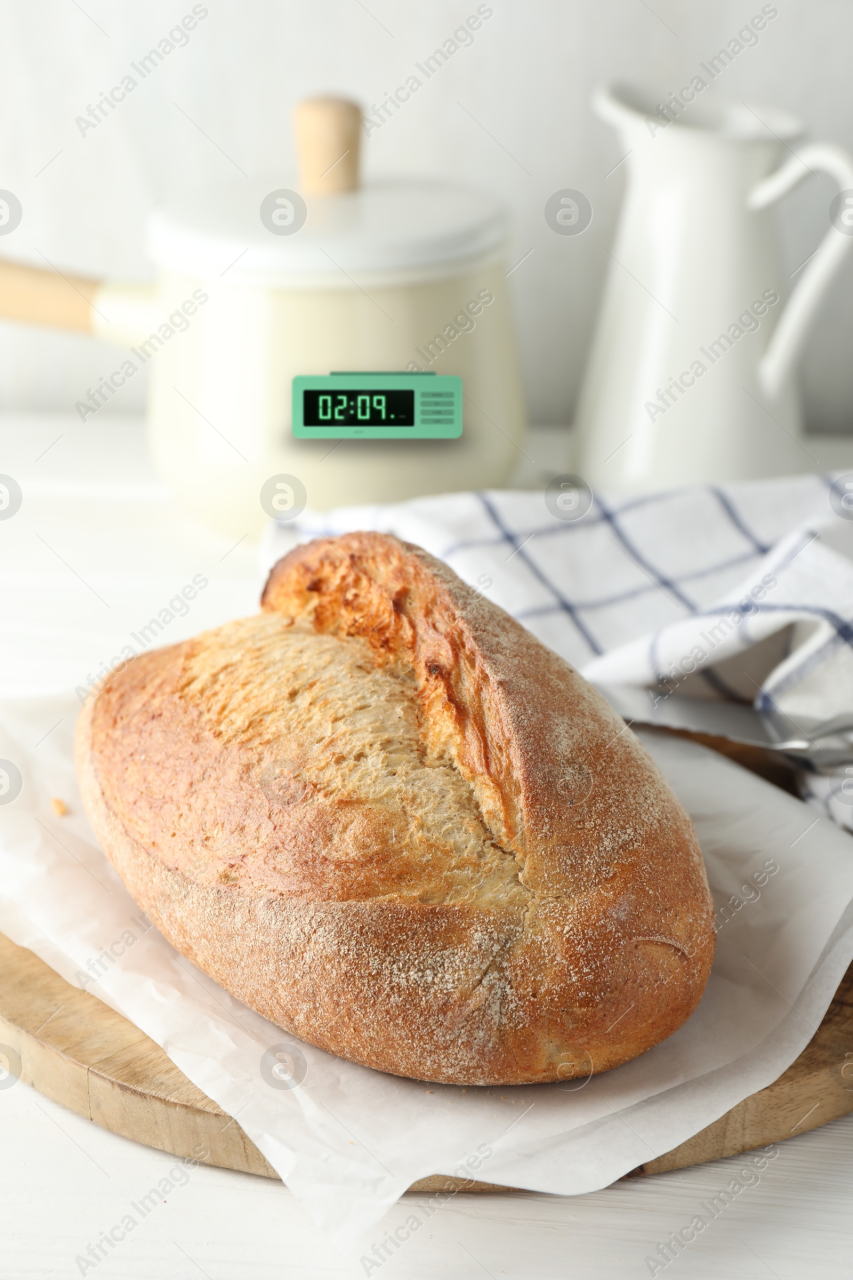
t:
**2:09**
